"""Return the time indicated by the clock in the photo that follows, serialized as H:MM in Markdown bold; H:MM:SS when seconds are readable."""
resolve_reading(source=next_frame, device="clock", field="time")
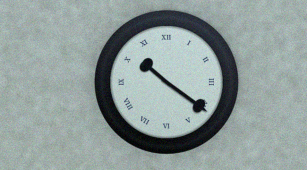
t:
**10:21**
